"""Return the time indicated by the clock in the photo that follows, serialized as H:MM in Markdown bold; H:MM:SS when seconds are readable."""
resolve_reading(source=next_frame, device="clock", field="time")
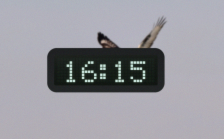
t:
**16:15**
